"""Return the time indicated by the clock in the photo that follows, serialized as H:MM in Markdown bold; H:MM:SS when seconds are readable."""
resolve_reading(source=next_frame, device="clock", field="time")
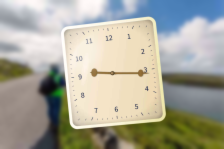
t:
**9:16**
